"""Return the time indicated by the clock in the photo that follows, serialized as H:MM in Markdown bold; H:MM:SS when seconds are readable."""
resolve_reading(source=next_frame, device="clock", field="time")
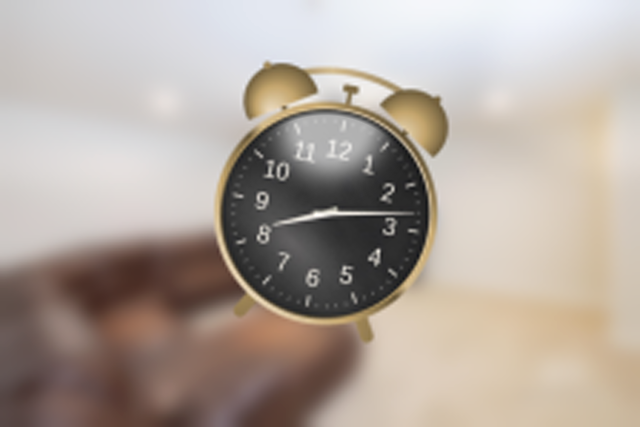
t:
**8:13**
